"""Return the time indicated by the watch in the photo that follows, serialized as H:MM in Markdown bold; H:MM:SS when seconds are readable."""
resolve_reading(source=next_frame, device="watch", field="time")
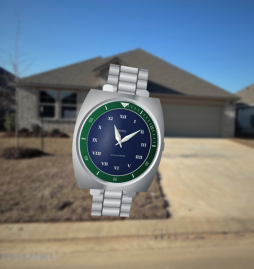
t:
**11:09**
